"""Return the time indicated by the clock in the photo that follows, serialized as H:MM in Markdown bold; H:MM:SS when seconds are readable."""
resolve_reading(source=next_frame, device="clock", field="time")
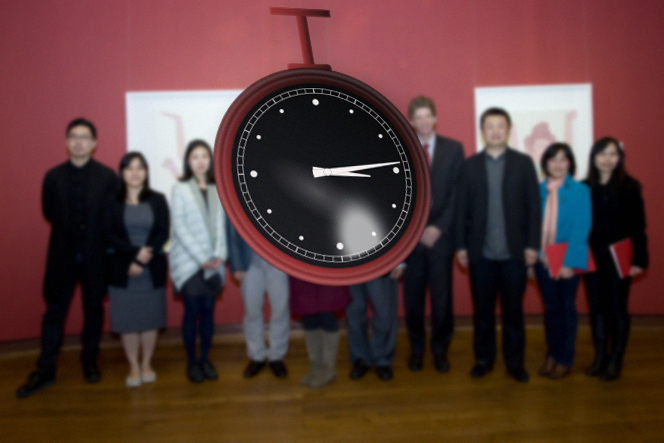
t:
**3:14**
